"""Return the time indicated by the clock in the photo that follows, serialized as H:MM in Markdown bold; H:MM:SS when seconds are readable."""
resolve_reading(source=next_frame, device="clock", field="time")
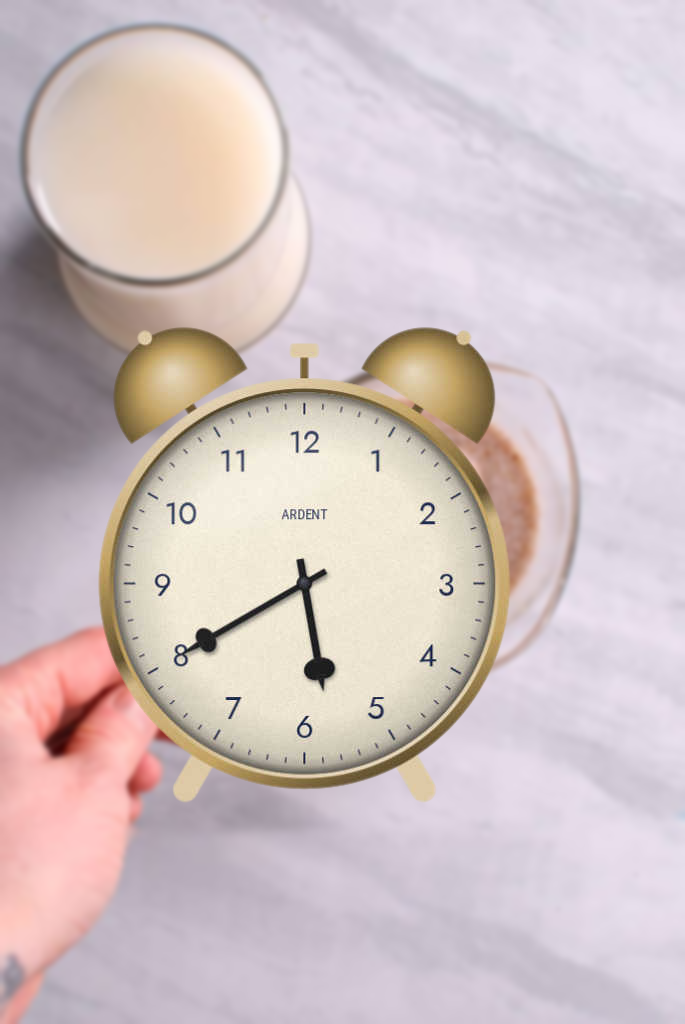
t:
**5:40**
